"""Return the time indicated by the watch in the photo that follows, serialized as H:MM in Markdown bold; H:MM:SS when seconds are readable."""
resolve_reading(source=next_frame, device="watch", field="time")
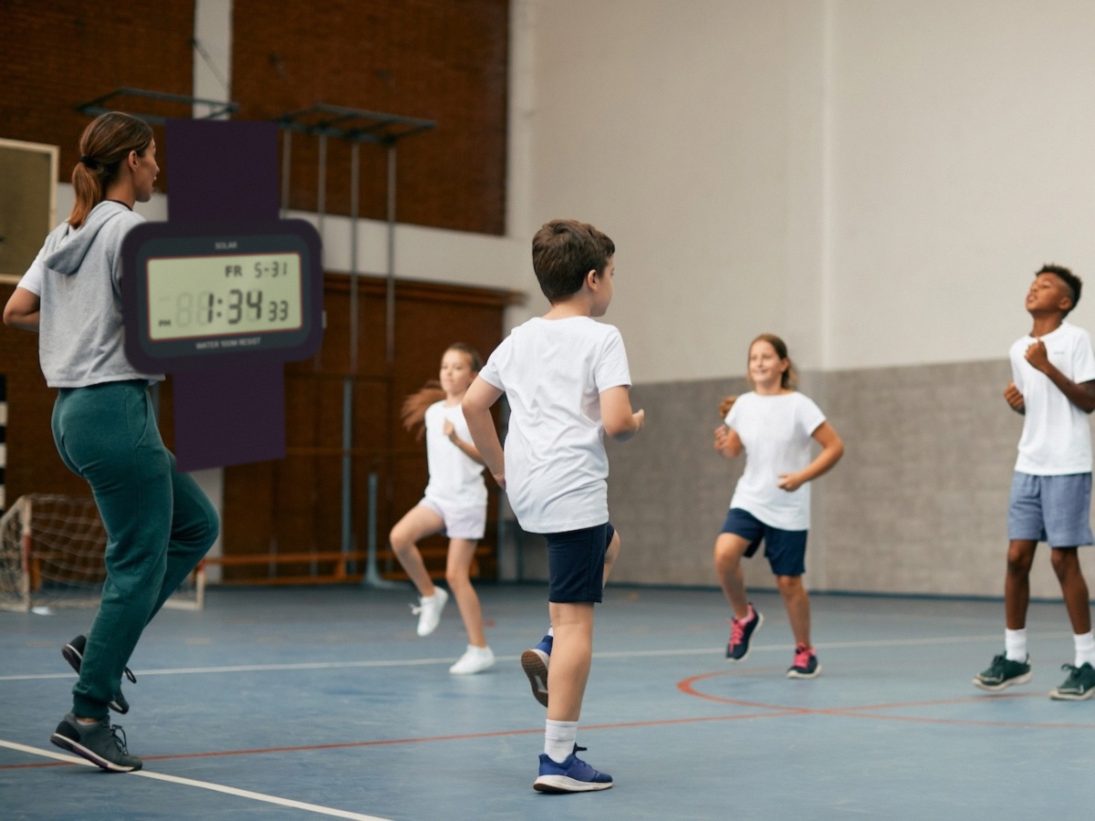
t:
**1:34:33**
